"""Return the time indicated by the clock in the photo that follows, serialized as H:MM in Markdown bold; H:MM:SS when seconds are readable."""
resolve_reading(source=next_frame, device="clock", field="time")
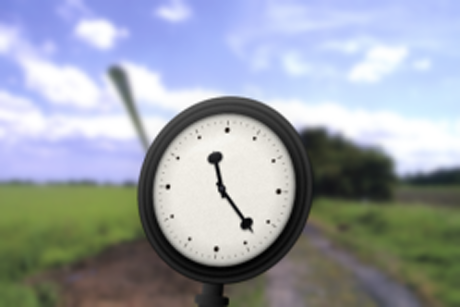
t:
**11:23**
